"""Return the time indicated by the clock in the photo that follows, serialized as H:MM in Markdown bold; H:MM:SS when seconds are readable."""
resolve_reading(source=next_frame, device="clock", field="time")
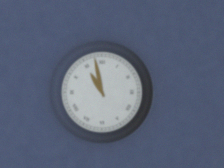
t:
**10:58**
